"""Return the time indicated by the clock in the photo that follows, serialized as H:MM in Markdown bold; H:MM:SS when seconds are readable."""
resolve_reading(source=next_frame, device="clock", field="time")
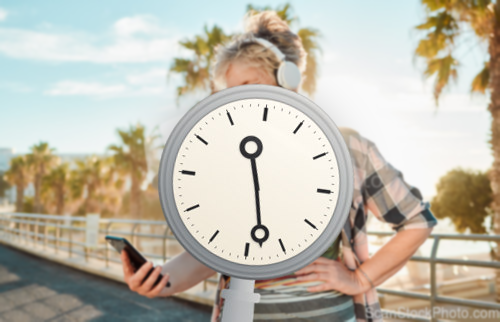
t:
**11:28**
